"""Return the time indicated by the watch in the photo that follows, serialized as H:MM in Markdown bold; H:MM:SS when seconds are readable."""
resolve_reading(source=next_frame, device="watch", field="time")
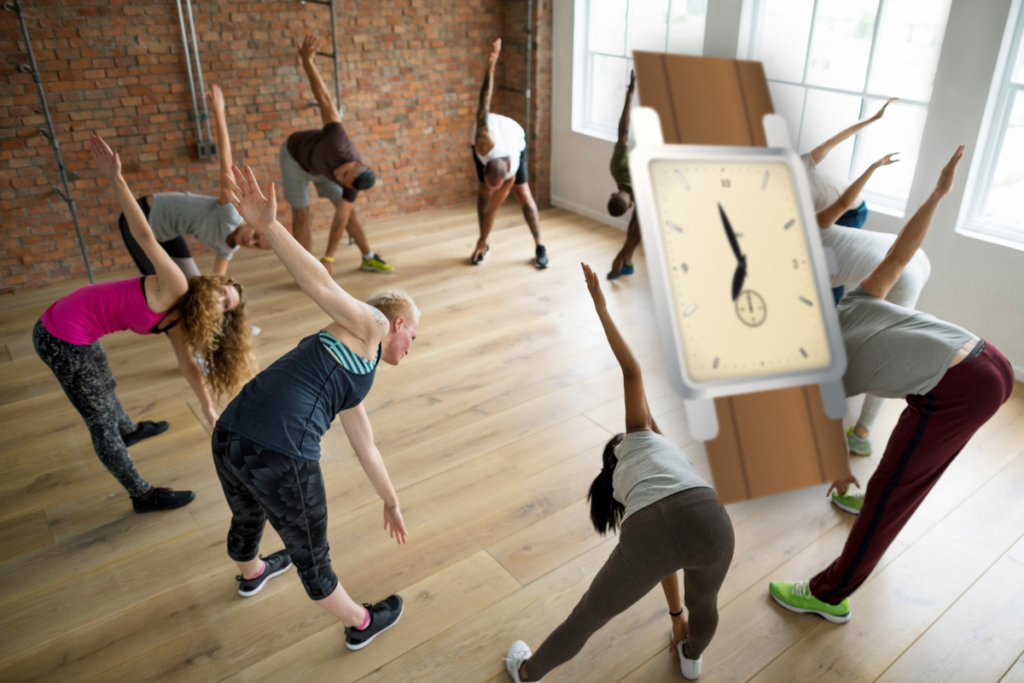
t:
**6:58**
